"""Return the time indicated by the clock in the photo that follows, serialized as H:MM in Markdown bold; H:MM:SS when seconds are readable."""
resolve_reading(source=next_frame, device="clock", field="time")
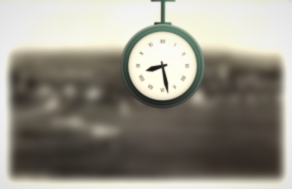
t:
**8:28**
